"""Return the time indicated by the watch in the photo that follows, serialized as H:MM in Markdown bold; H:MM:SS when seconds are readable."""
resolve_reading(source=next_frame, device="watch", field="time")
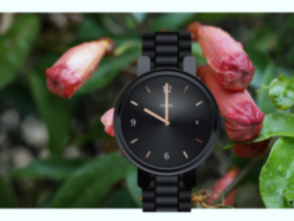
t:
**10:00**
